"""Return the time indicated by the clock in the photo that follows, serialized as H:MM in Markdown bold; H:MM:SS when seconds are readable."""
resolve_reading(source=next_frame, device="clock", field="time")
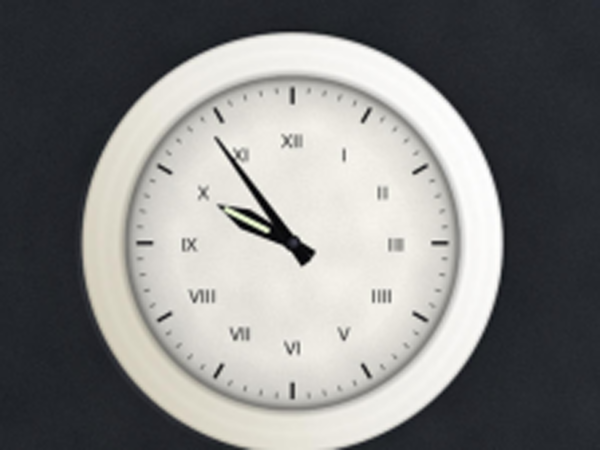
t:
**9:54**
